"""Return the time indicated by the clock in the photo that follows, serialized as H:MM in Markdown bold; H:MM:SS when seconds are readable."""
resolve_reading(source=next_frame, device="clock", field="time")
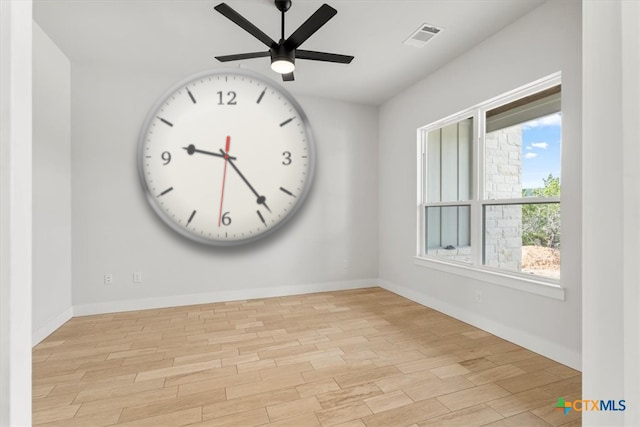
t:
**9:23:31**
